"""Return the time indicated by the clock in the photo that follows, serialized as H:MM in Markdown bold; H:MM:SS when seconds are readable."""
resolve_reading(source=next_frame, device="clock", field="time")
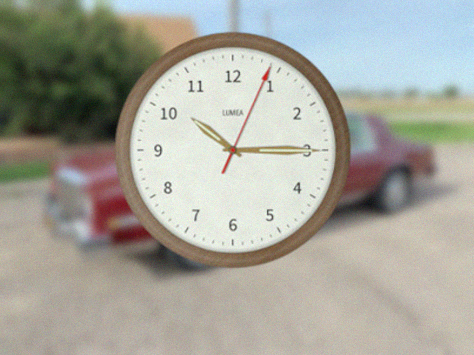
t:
**10:15:04**
